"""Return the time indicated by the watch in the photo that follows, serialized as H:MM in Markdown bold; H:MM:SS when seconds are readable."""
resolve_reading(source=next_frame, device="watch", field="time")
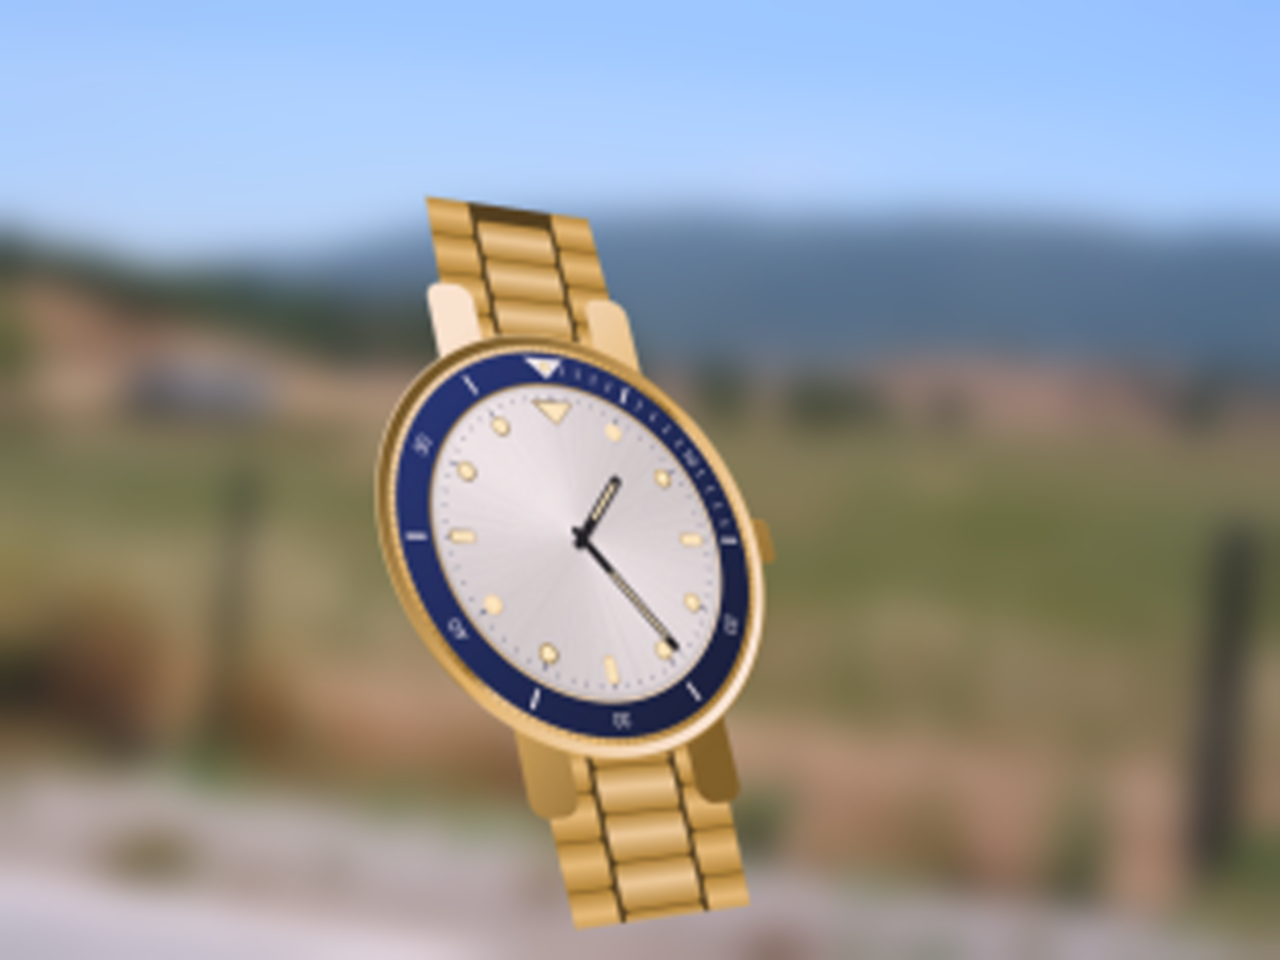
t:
**1:24**
